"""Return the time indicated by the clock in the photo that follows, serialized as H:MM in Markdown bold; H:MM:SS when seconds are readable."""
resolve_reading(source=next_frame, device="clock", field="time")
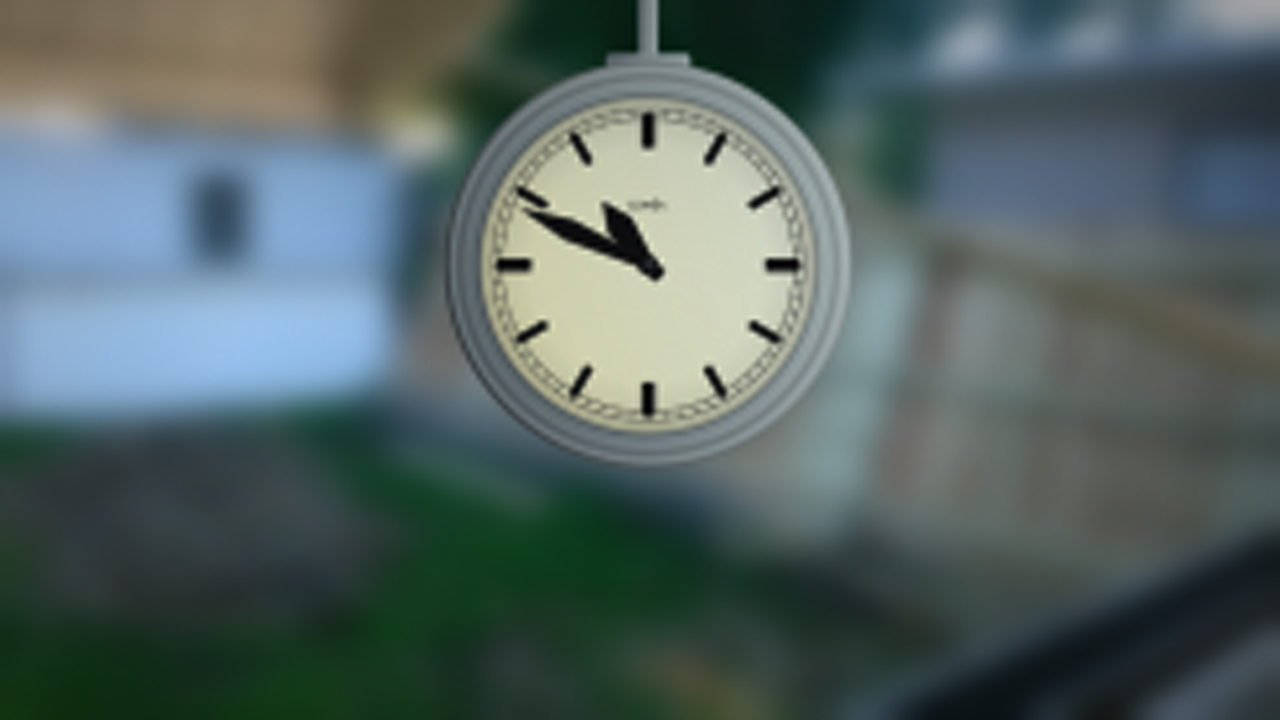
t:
**10:49**
